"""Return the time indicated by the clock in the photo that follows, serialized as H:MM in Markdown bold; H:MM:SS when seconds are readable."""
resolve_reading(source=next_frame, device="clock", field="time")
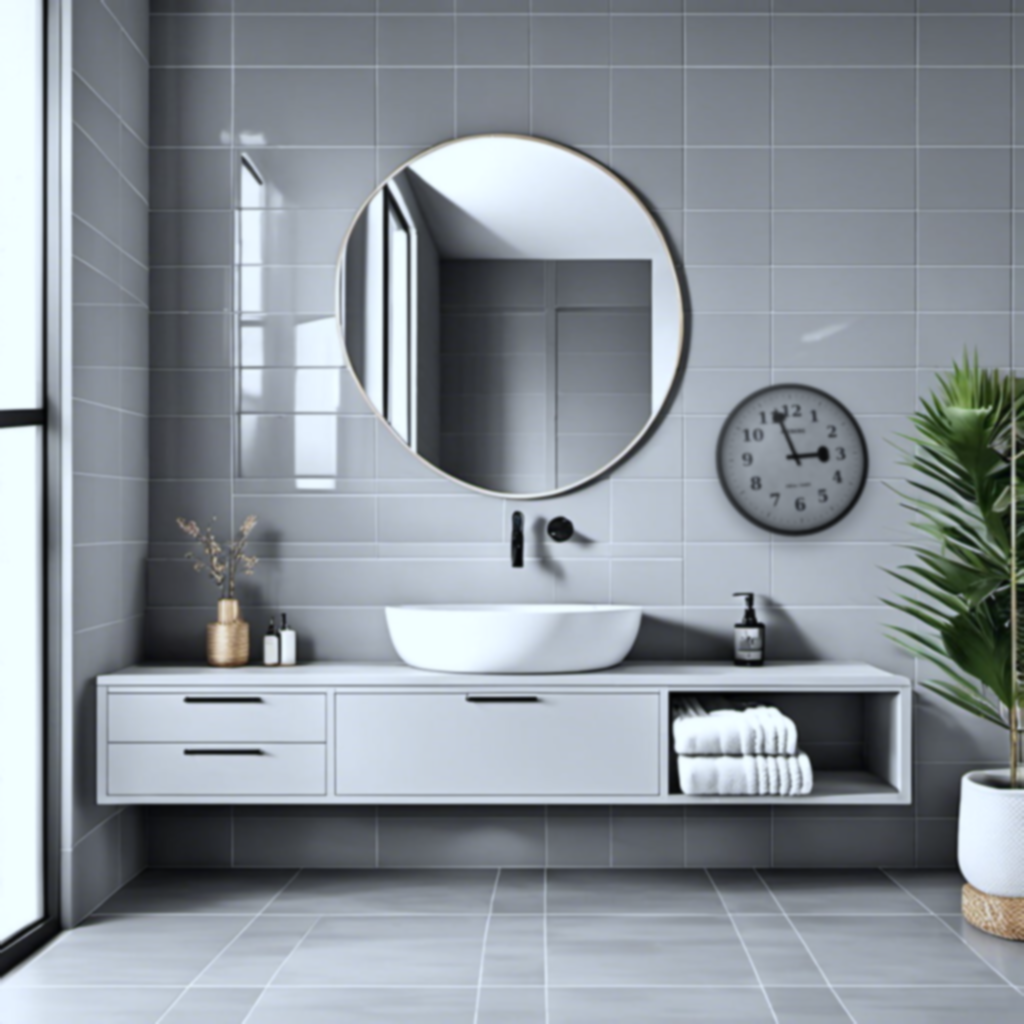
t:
**2:57**
